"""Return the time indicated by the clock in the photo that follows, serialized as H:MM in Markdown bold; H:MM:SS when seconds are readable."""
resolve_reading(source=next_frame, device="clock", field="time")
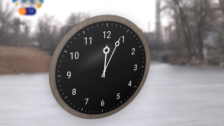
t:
**12:04**
